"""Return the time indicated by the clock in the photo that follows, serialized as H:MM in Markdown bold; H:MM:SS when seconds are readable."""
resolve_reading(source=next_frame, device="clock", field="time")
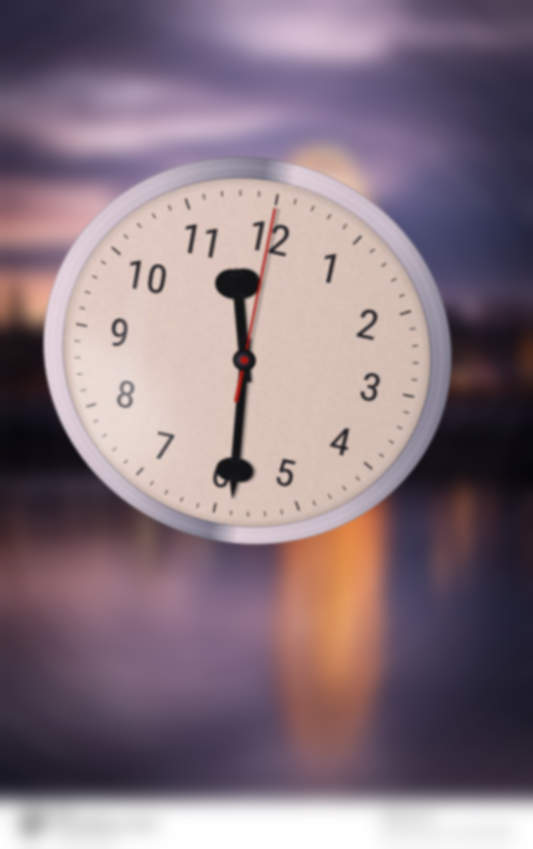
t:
**11:29:00**
